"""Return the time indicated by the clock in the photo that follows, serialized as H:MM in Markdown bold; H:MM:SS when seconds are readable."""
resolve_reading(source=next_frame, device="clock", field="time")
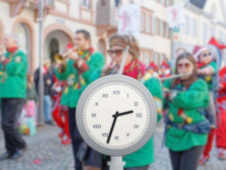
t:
**2:33**
